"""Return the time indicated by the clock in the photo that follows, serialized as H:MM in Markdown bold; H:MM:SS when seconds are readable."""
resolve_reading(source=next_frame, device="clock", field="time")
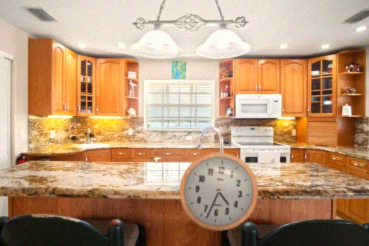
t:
**4:33**
